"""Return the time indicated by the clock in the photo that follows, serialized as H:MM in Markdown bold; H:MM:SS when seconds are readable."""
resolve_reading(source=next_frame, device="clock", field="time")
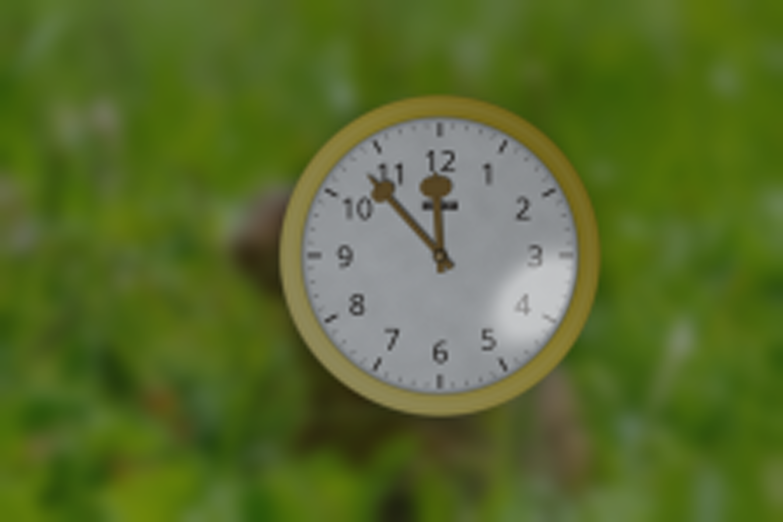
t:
**11:53**
